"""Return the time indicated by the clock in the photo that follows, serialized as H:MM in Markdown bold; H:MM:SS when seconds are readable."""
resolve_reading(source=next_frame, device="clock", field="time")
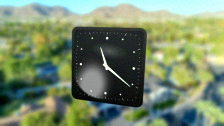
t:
**11:21**
